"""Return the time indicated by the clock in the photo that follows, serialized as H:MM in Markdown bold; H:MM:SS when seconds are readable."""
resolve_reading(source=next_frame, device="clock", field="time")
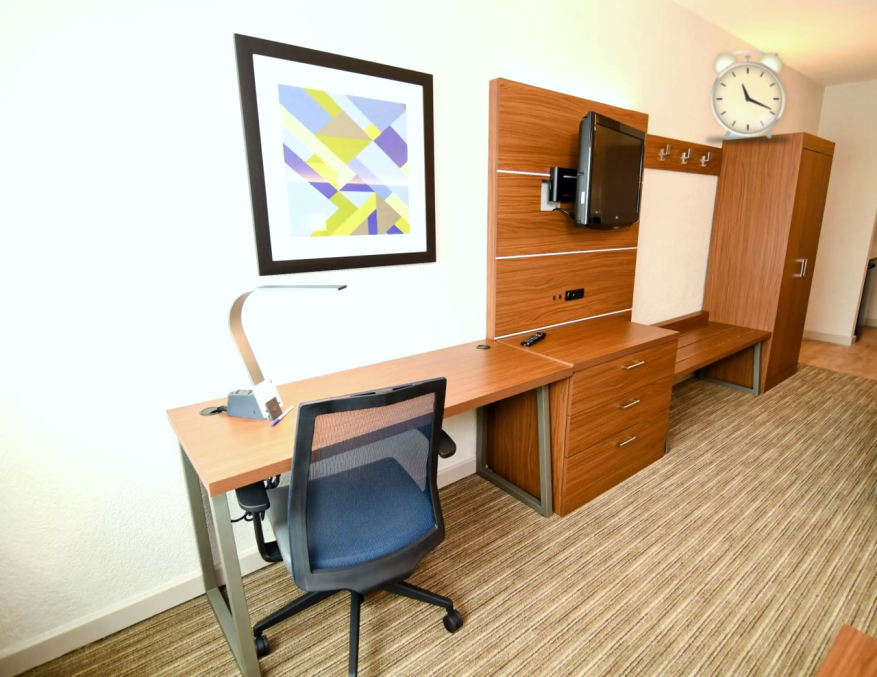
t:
**11:19**
